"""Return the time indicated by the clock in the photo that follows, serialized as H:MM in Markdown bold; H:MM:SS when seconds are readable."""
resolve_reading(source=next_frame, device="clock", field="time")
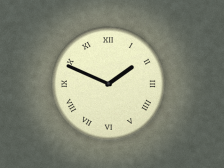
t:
**1:49**
